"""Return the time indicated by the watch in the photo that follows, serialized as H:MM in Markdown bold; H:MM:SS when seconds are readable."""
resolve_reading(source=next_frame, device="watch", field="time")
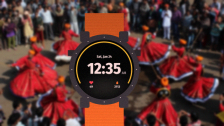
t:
**12:35**
